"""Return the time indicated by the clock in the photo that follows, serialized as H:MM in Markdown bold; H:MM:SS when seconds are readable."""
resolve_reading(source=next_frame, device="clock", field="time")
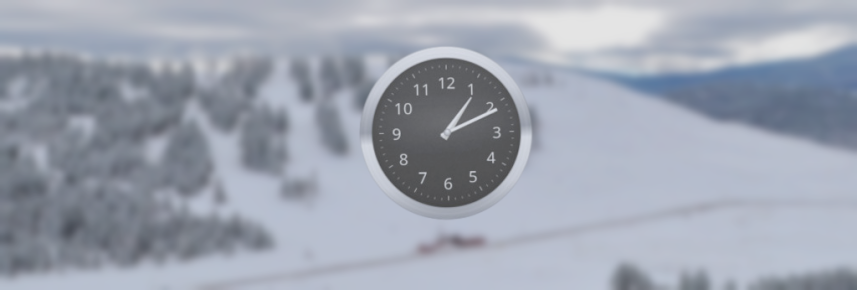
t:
**1:11**
